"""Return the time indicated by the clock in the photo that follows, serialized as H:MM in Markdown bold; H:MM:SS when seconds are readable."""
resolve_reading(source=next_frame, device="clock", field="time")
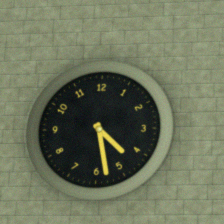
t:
**4:28**
